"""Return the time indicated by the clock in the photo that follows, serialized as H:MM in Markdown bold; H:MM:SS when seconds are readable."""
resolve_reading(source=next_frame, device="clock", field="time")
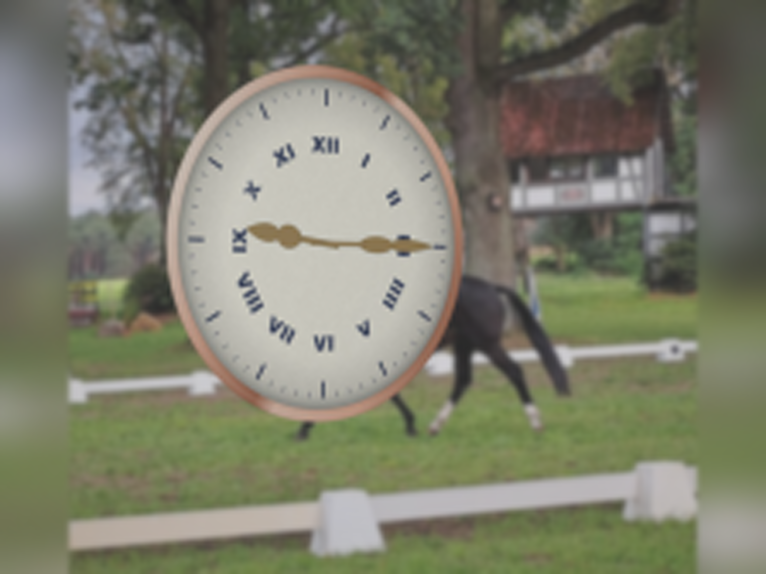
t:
**9:15**
